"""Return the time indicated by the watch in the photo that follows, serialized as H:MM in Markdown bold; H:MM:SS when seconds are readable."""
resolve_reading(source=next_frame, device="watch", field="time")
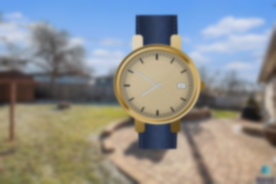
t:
**7:51**
